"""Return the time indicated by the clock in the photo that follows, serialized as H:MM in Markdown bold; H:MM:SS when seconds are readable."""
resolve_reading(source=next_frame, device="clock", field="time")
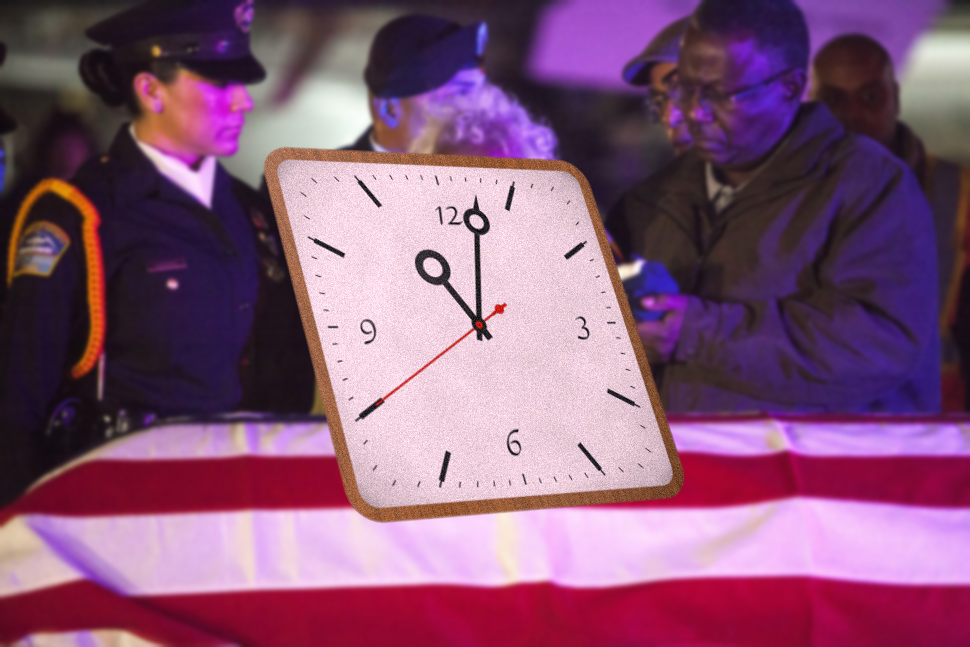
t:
**11:02:40**
